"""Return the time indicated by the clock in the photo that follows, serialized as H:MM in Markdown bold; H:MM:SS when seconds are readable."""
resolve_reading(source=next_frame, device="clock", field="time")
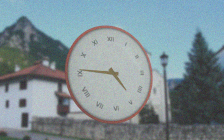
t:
**4:46**
